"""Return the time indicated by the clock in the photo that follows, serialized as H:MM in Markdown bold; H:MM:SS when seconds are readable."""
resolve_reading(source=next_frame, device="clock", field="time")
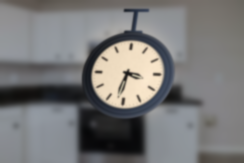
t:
**3:32**
